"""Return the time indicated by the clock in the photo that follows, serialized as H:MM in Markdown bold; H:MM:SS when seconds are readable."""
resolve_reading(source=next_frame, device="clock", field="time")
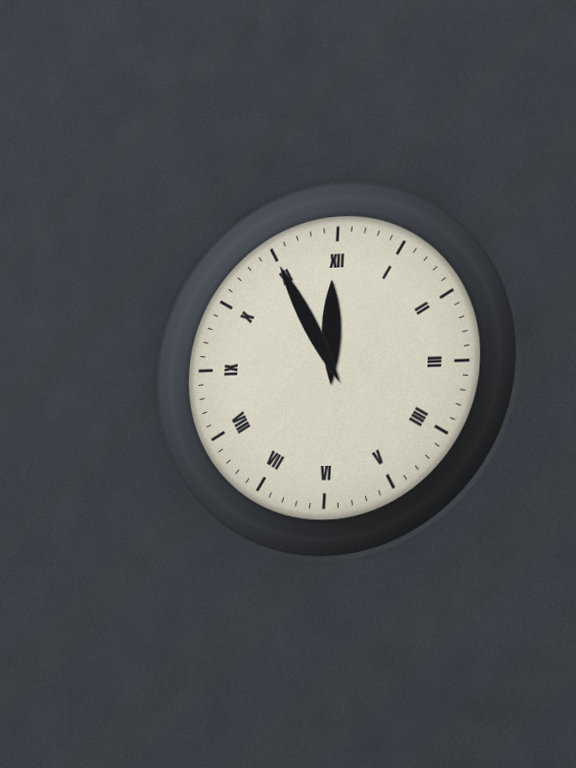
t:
**11:55**
